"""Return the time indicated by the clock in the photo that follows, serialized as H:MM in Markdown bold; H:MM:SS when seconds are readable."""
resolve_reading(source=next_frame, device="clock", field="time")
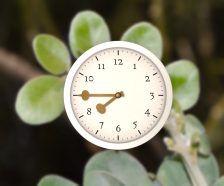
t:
**7:45**
